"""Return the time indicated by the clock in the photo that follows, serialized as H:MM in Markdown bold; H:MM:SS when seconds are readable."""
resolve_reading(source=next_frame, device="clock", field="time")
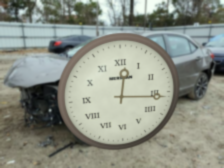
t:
**12:16**
